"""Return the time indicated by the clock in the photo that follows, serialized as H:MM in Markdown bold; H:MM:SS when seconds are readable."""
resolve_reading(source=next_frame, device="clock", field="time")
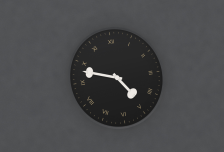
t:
**4:48**
